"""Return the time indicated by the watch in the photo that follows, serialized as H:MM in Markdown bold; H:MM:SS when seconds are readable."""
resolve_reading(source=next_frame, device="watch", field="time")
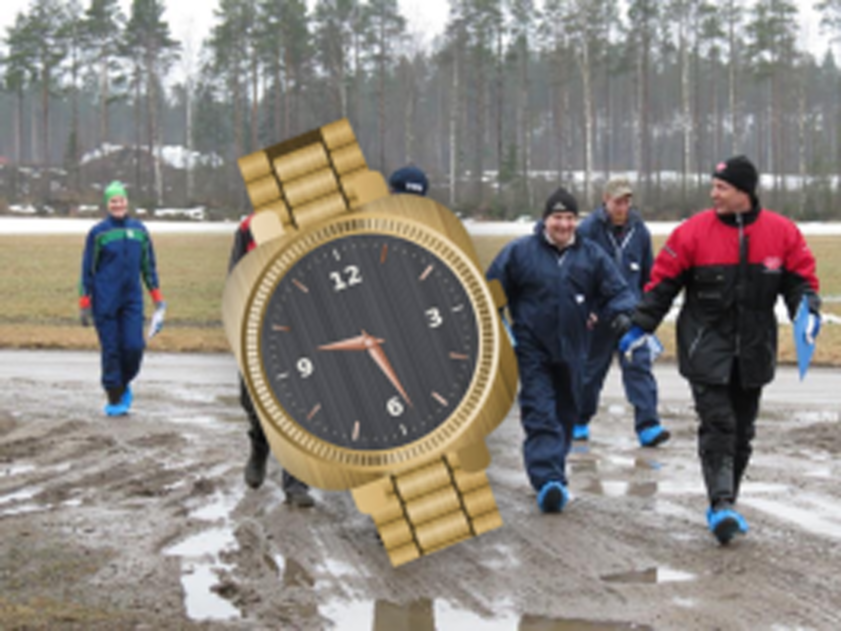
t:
**9:28**
